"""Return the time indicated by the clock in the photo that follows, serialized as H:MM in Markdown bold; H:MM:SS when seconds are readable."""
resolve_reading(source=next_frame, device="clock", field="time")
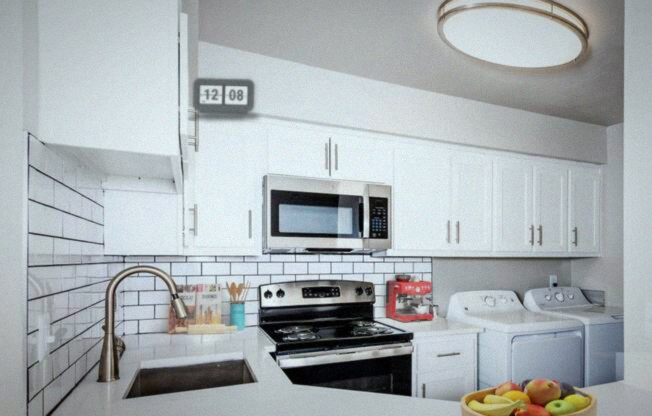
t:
**12:08**
